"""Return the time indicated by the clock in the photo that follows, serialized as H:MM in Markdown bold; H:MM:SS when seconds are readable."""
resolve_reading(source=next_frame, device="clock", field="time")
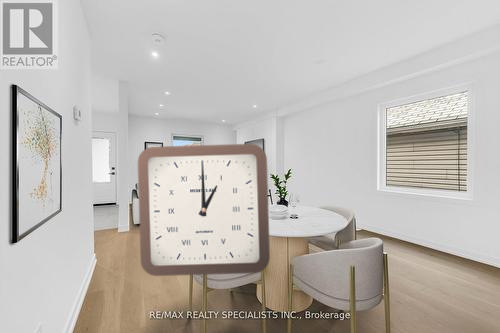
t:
**1:00**
